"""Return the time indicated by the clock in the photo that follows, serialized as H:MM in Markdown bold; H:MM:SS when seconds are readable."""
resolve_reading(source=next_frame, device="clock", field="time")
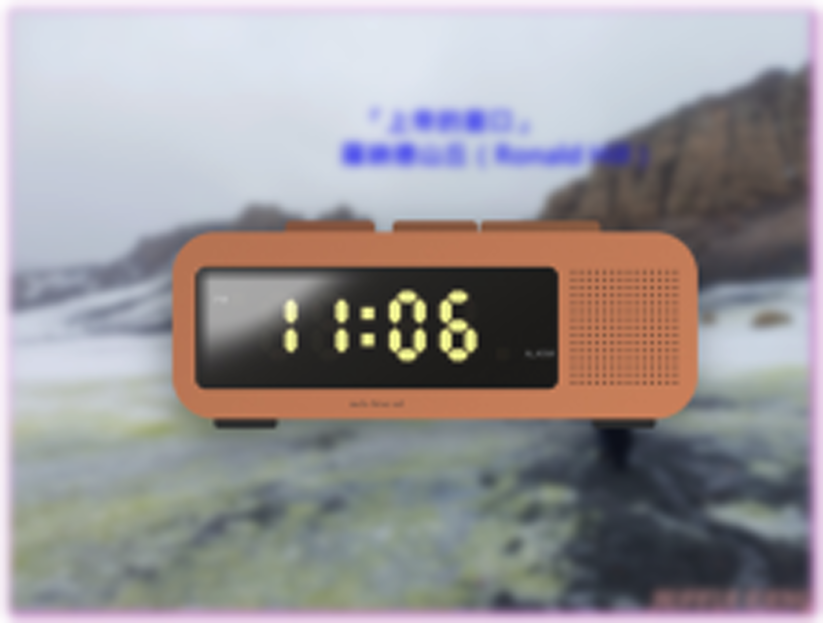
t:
**11:06**
